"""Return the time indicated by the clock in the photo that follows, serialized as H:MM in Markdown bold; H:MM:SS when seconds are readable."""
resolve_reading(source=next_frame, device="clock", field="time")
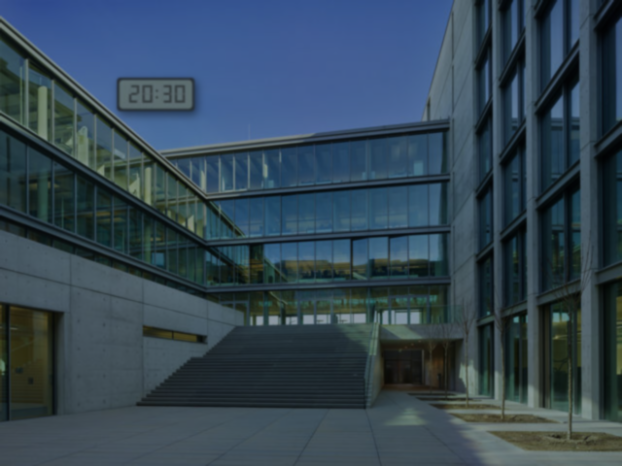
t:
**20:30**
